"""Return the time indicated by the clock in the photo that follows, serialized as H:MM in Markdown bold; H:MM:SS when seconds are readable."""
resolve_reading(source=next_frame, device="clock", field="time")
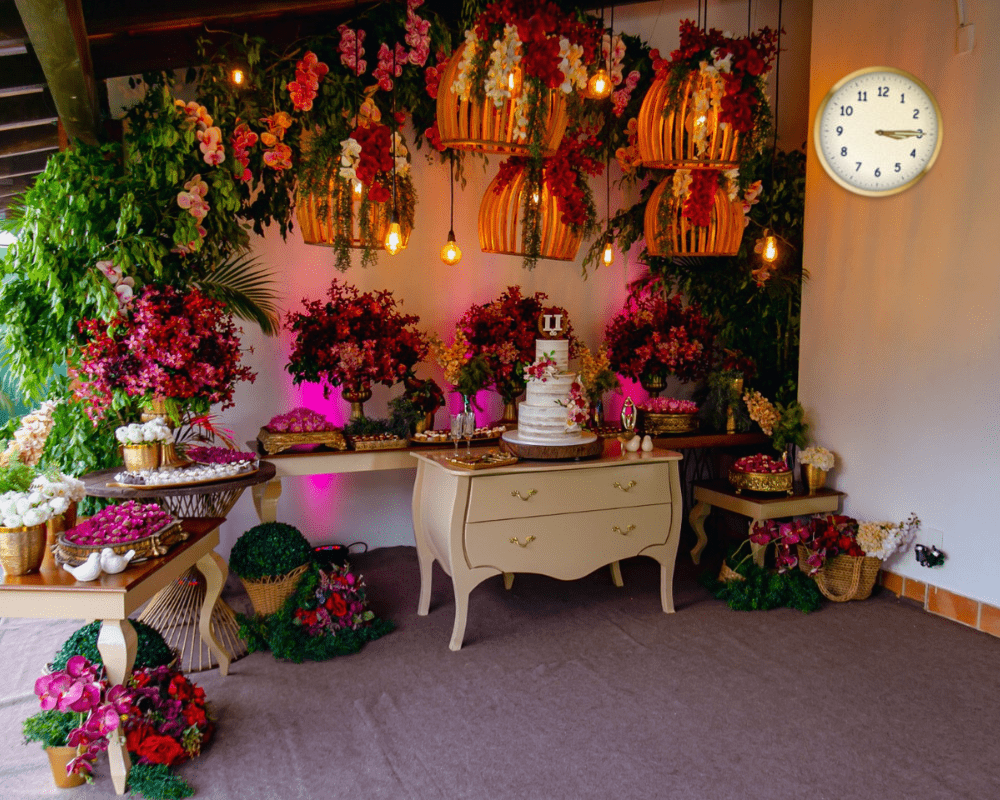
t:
**3:15**
